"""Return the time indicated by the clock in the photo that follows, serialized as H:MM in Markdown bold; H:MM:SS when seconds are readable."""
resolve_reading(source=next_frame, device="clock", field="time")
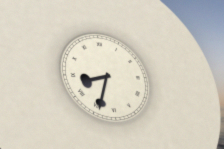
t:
**8:34**
